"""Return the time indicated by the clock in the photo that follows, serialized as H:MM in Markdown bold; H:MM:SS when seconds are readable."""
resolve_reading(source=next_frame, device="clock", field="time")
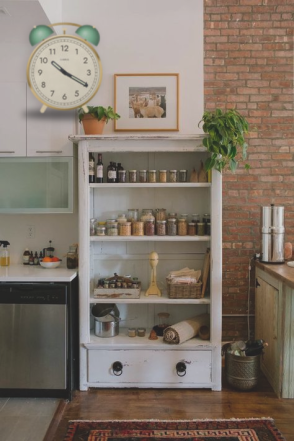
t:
**10:20**
